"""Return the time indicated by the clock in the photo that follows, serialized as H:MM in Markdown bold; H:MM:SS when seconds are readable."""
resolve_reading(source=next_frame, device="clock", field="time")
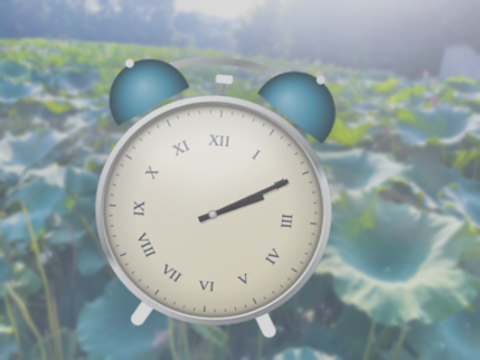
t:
**2:10**
